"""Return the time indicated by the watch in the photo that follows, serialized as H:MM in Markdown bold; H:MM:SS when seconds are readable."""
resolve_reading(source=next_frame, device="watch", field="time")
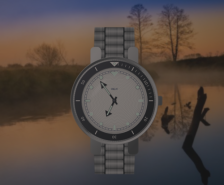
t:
**6:54**
